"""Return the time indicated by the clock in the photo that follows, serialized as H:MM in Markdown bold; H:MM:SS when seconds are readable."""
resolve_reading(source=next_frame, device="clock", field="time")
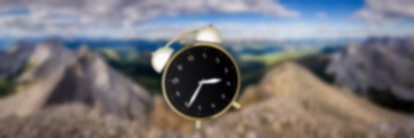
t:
**3:39**
